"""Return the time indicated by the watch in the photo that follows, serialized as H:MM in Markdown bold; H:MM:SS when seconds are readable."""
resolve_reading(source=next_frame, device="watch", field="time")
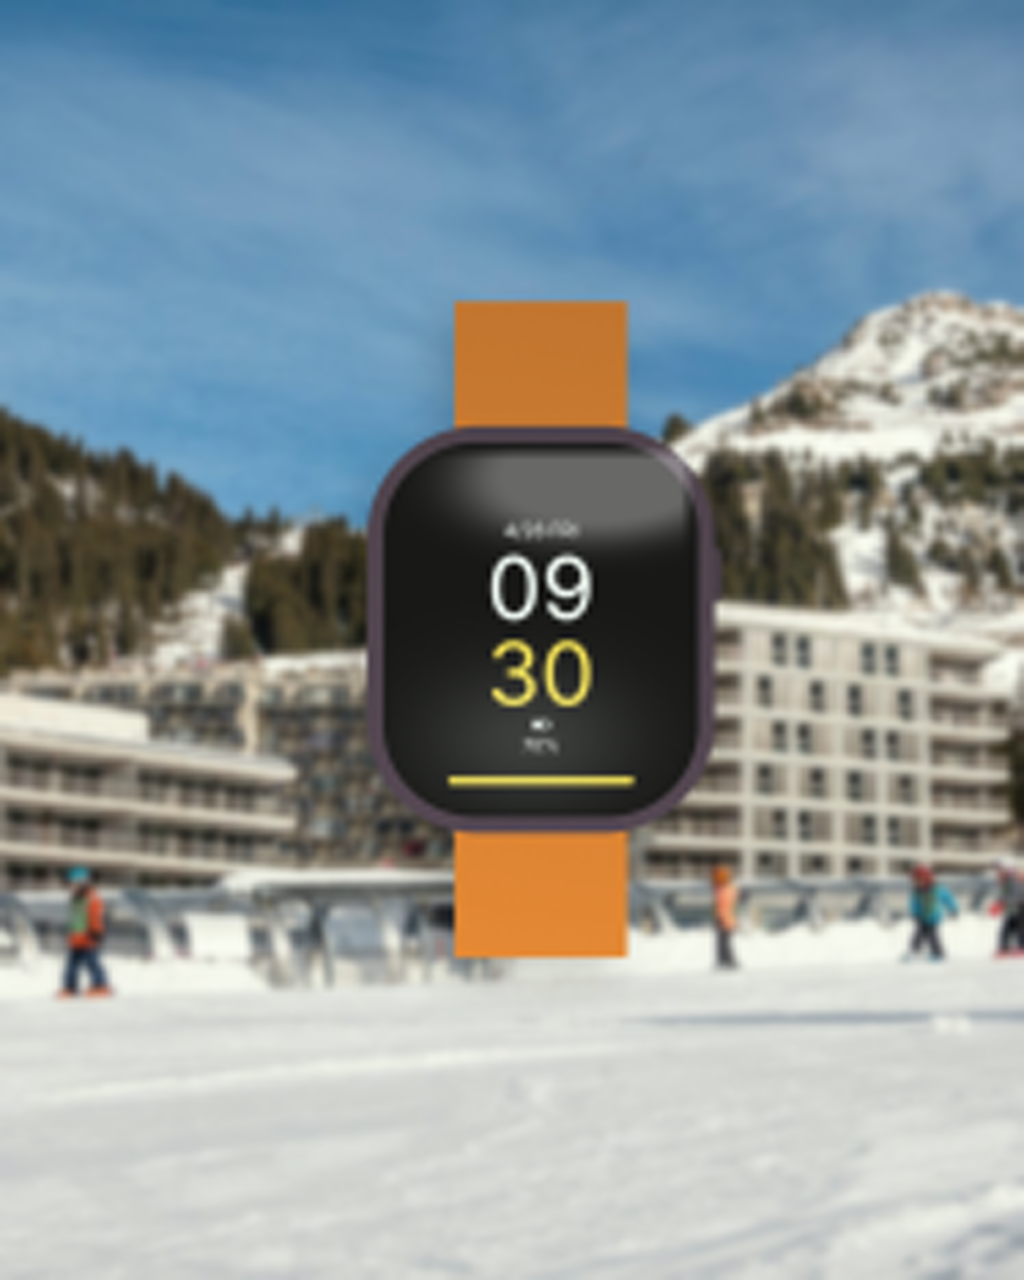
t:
**9:30**
